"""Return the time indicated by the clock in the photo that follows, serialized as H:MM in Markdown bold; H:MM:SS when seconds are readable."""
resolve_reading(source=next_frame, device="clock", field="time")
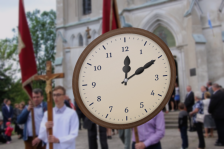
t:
**12:10**
